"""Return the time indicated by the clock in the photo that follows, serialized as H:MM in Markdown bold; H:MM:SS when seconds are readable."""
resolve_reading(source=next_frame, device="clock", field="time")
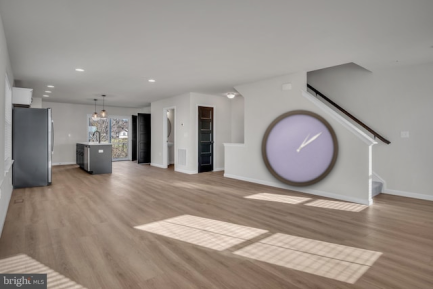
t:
**1:09**
